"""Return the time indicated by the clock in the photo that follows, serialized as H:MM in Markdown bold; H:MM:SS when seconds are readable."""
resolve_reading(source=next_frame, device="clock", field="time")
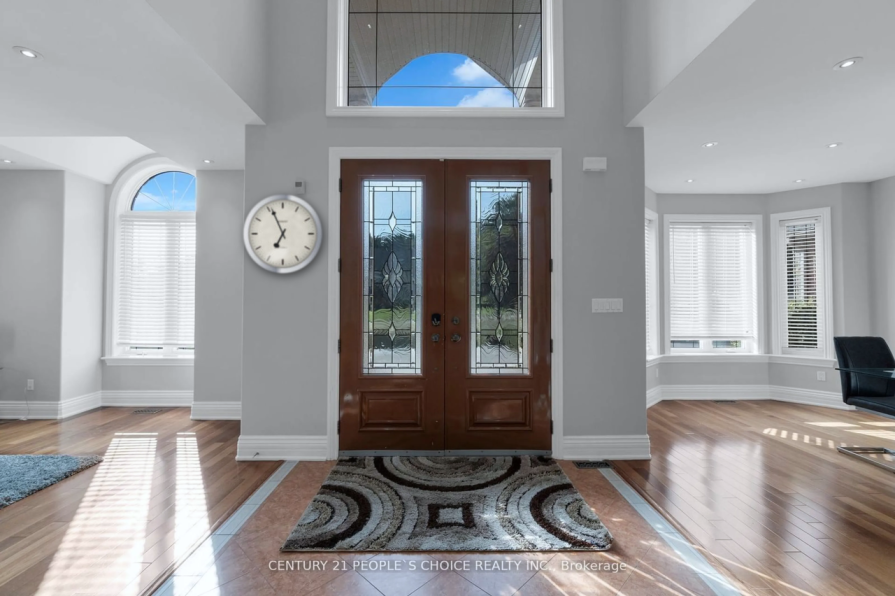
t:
**6:56**
